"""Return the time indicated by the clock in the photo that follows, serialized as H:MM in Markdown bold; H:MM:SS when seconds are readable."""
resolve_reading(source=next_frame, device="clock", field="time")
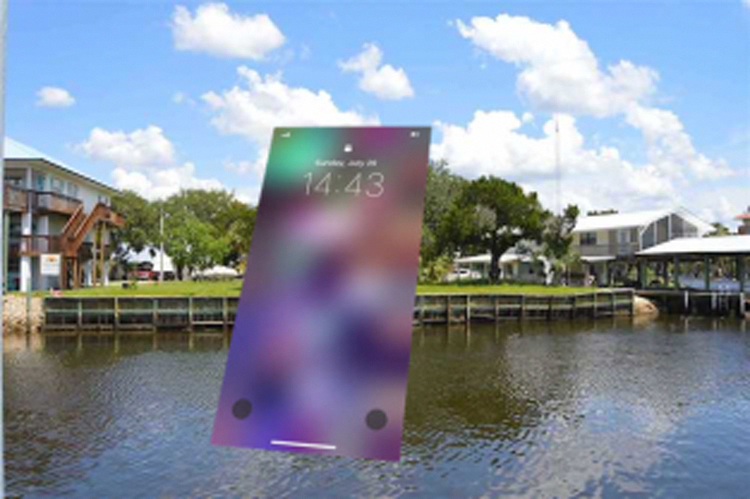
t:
**14:43**
